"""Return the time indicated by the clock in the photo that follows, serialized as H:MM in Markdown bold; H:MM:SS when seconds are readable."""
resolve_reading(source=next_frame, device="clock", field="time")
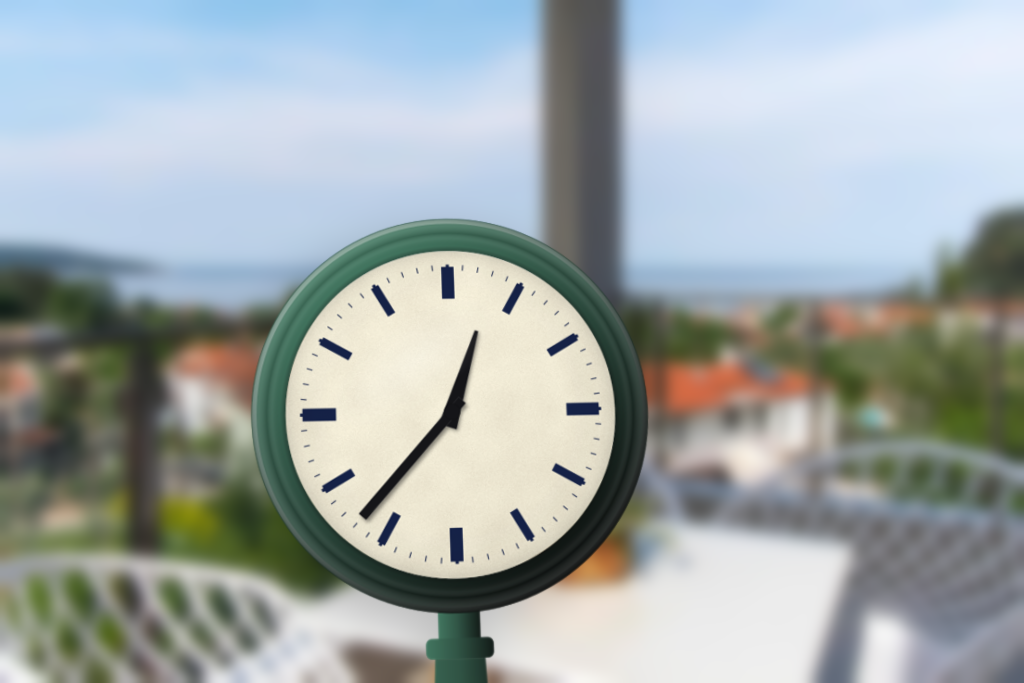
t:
**12:37**
